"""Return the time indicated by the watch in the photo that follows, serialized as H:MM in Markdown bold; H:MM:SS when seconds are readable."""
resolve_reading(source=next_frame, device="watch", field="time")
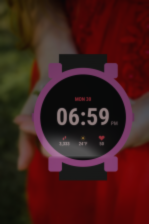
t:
**6:59**
